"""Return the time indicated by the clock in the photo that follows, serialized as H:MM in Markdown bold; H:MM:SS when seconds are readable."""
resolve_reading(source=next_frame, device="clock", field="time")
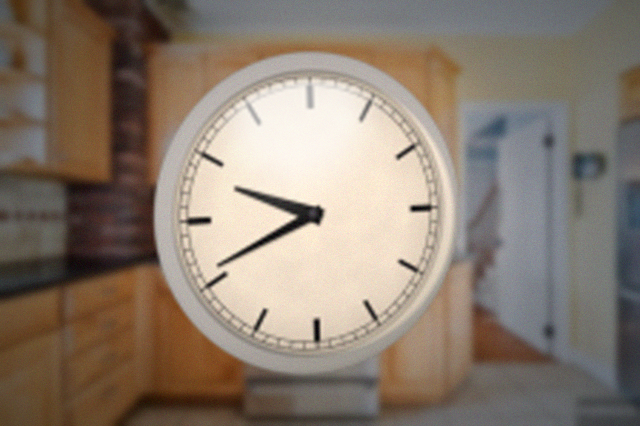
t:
**9:41**
